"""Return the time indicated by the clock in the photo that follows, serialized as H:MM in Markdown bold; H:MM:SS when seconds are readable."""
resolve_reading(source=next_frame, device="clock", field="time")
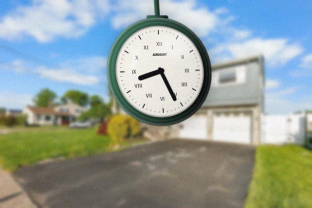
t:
**8:26**
